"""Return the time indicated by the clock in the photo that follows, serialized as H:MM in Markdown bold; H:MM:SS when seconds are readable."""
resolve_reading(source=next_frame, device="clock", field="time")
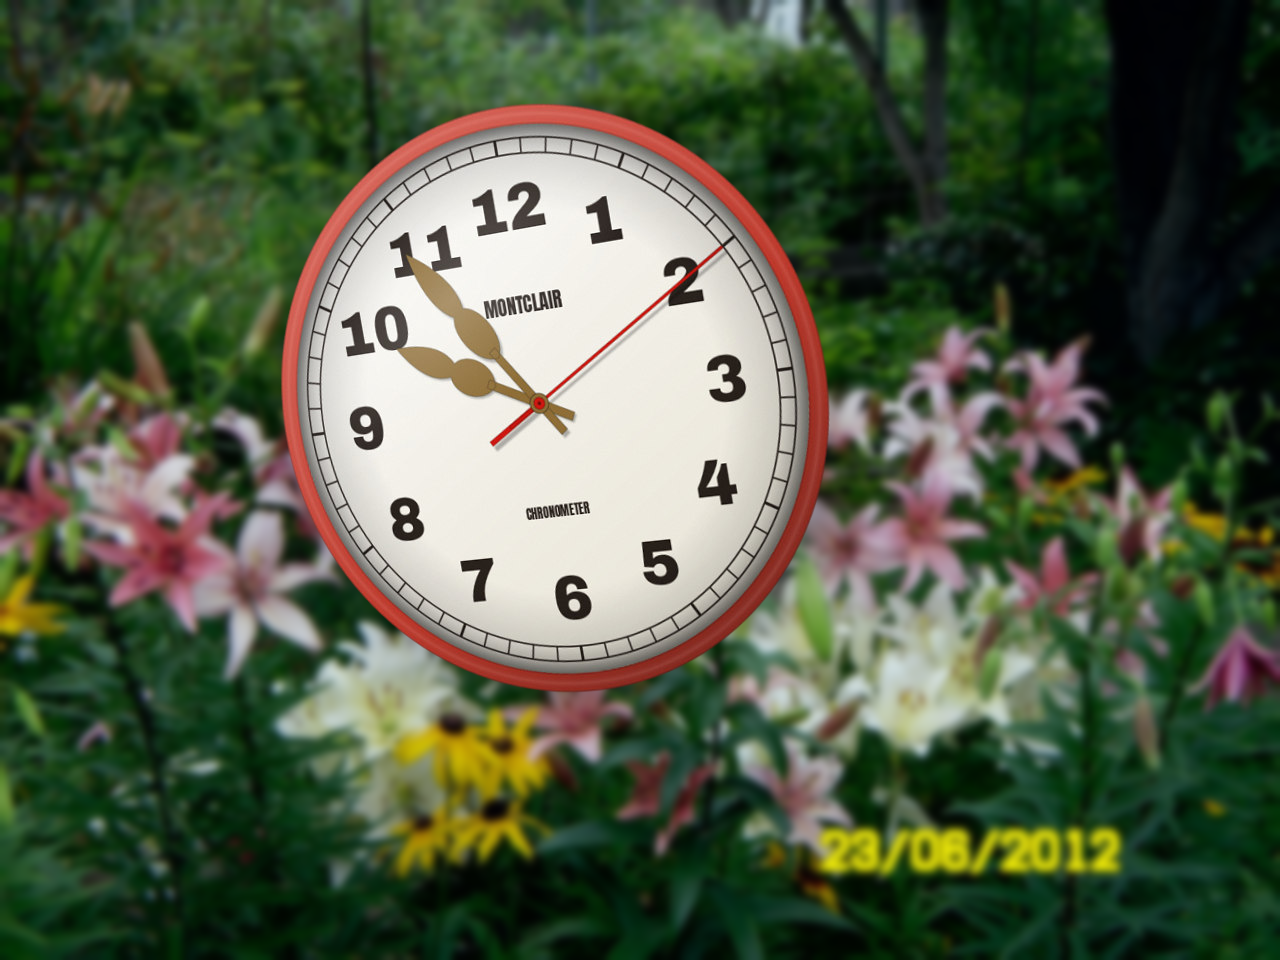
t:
**9:54:10**
